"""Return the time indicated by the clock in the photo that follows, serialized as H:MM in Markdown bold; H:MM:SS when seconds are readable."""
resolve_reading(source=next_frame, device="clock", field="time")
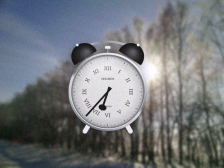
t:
**6:37**
